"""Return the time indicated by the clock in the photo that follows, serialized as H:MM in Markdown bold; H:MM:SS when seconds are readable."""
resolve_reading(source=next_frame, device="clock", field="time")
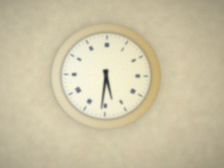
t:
**5:31**
